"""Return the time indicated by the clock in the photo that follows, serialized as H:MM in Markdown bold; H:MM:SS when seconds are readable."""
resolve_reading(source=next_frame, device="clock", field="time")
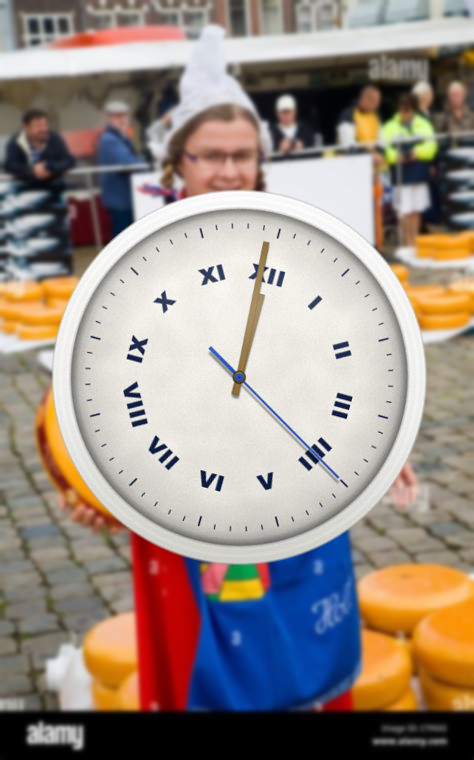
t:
**11:59:20**
